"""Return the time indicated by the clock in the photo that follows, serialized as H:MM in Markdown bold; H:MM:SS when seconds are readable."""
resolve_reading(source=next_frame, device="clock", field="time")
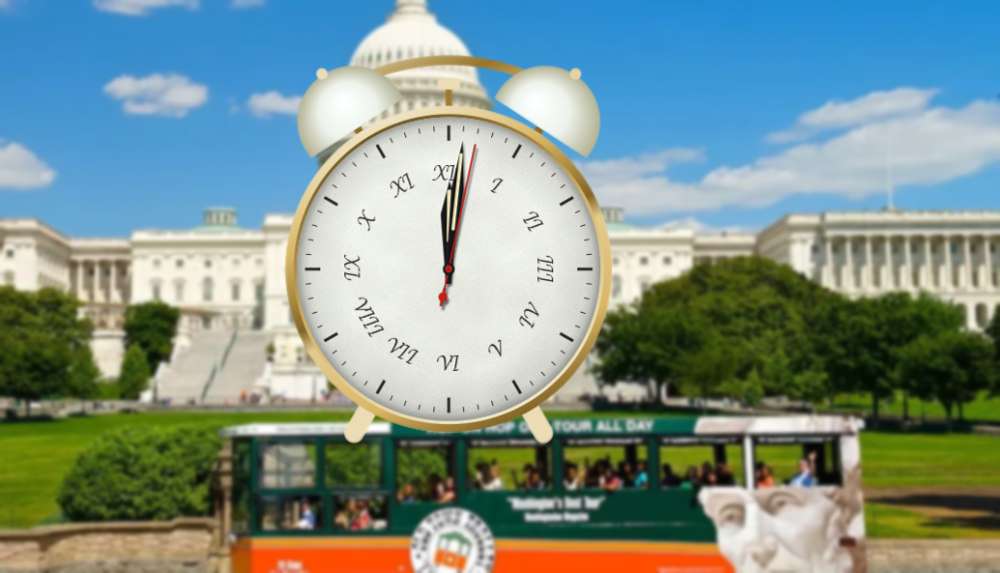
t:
**12:01:02**
